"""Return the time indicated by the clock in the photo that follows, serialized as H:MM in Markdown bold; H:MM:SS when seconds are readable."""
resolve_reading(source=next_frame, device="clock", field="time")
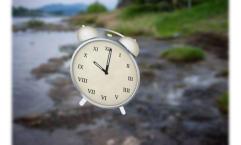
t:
**10:01**
